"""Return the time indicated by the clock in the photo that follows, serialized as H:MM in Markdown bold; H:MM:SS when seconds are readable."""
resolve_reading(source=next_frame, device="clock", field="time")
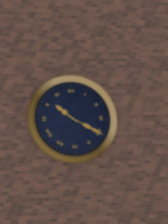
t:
**10:20**
